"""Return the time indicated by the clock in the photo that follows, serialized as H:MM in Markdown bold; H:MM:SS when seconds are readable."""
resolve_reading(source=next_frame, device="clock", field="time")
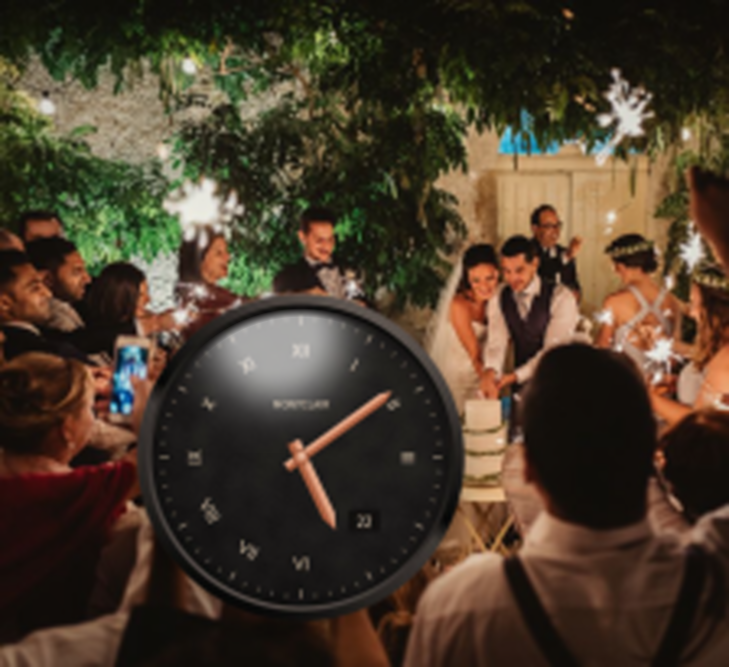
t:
**5:09**
